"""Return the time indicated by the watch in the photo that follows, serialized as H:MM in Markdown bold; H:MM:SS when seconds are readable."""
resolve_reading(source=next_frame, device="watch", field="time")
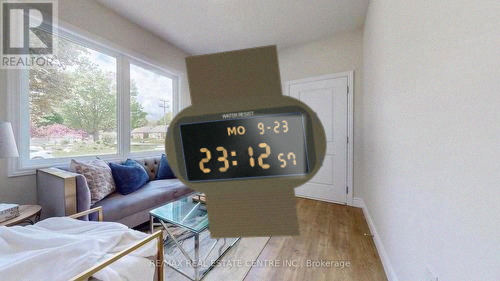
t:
**23:12:57**
